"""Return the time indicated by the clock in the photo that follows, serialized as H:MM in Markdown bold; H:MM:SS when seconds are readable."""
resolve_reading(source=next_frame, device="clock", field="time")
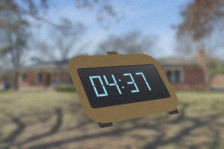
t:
**4:37**
